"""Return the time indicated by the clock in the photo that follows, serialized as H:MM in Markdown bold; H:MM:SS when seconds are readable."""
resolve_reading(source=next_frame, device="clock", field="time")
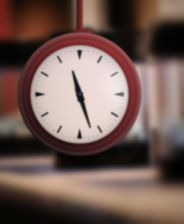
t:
**11:27**
